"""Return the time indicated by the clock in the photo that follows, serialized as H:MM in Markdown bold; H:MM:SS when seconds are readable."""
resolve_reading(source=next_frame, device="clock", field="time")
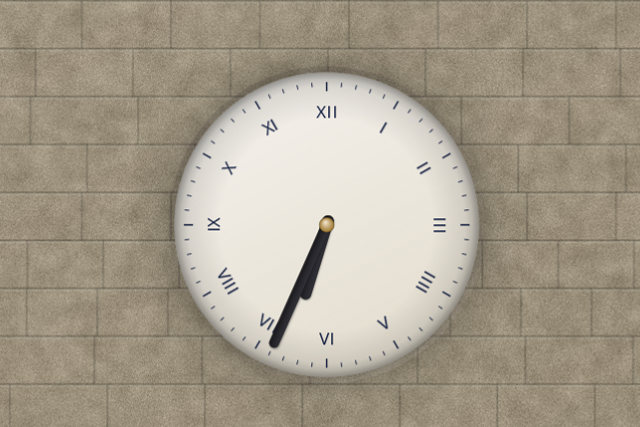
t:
**6:34**
